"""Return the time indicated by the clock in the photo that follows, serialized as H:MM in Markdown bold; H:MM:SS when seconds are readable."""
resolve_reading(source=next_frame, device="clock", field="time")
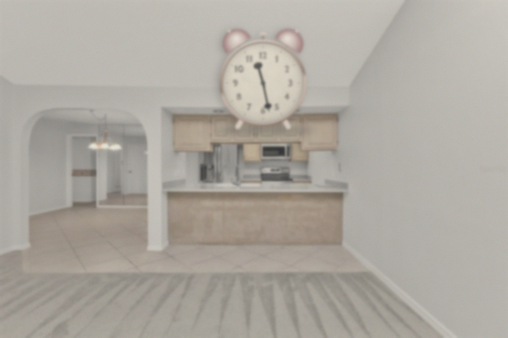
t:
**11:28**
